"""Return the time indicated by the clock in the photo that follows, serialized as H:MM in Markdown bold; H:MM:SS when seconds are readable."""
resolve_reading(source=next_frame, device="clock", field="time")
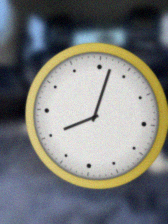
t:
**8:02**
